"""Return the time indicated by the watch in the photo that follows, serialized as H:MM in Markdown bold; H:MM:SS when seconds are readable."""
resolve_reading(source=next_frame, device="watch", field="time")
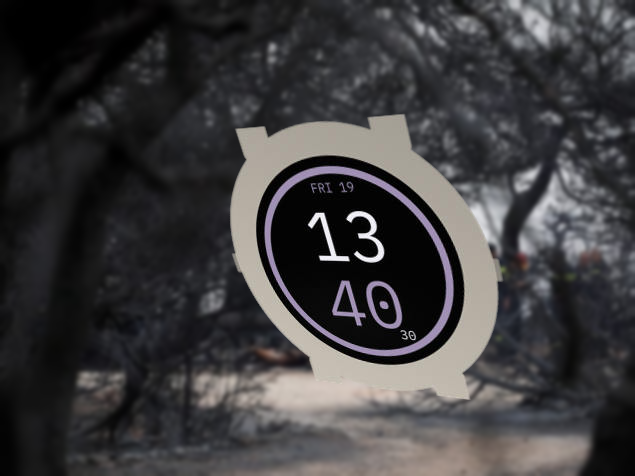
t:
**13:40:30**
